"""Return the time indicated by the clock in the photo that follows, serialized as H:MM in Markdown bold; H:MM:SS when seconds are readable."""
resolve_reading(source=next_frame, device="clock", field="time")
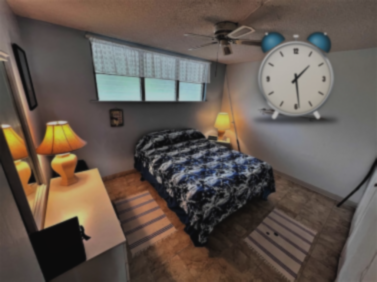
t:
**1:29**
